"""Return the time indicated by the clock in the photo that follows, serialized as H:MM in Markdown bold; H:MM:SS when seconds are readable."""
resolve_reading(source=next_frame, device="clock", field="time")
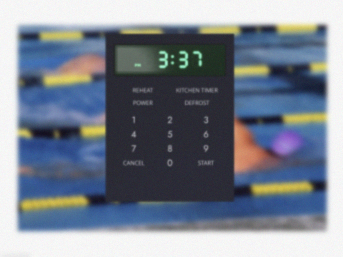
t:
**3:37**
